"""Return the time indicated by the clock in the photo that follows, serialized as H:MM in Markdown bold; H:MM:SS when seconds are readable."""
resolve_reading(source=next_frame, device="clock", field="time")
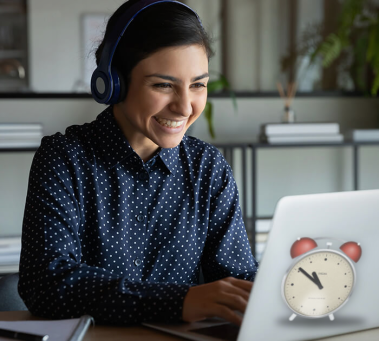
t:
**10:51**
